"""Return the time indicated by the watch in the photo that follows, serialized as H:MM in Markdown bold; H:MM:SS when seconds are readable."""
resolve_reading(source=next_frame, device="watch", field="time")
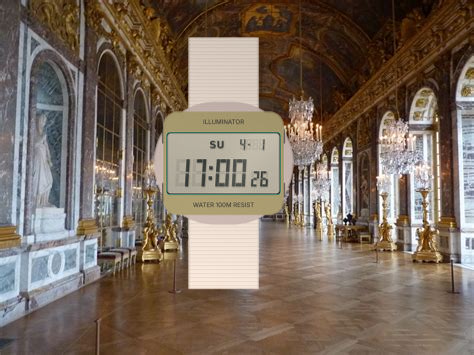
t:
**17:00:26**
